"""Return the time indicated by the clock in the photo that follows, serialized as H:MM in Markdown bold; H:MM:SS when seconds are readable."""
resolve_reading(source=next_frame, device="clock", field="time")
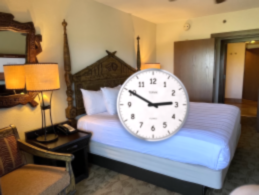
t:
**2:50**
